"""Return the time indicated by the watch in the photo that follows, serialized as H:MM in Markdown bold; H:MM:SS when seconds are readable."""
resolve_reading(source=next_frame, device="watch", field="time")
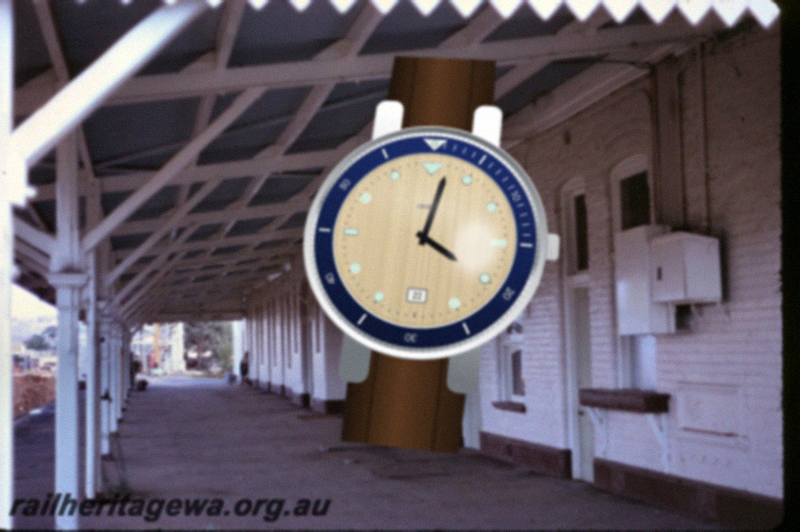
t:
**4:02**
